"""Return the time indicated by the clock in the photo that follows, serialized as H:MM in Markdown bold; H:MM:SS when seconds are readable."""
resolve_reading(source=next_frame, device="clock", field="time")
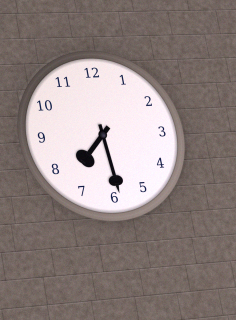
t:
**7:29**
